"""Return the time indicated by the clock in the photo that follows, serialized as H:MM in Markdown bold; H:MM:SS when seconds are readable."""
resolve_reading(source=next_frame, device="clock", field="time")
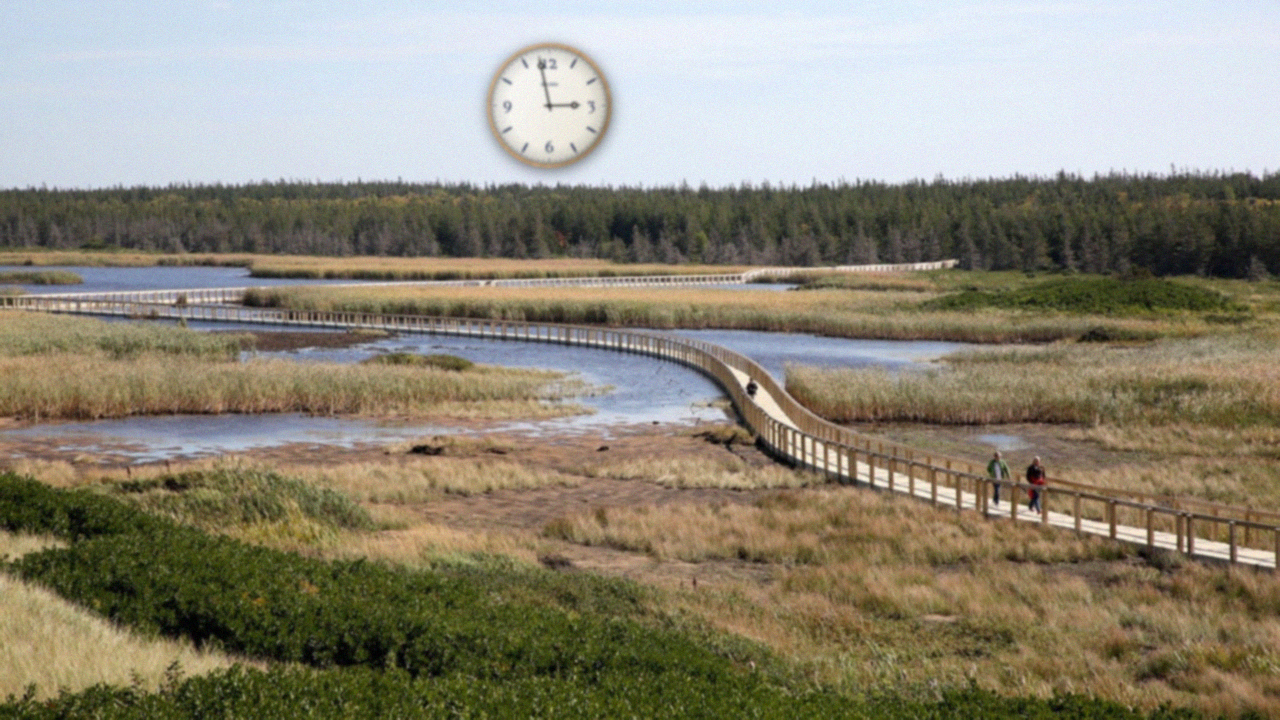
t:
**2:58**
